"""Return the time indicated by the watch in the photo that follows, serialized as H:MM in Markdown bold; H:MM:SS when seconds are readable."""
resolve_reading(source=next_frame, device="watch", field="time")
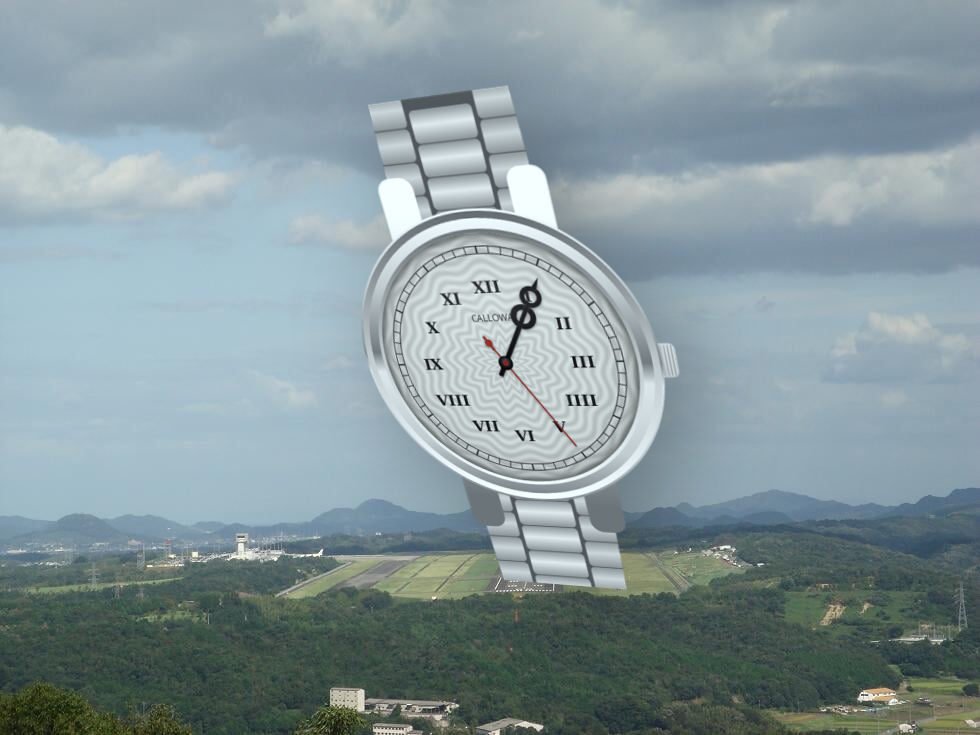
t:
**1:05:25**
